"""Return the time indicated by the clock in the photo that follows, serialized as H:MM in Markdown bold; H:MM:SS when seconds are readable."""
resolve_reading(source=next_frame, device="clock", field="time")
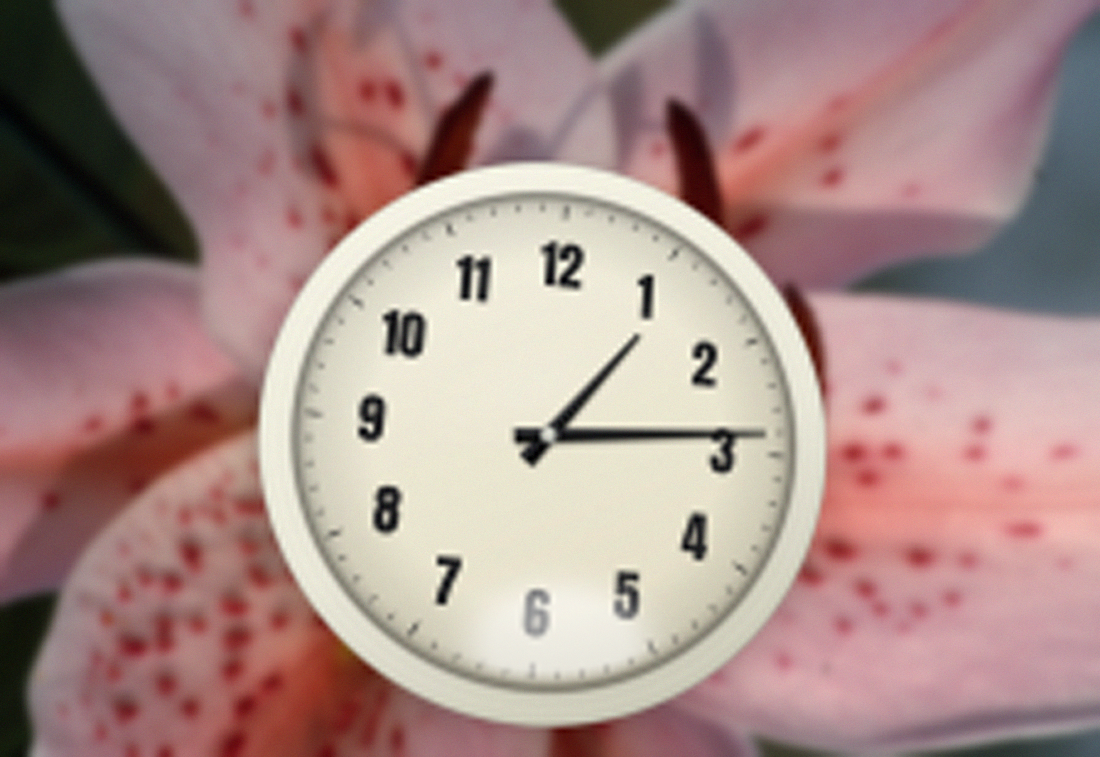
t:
**1:14**
